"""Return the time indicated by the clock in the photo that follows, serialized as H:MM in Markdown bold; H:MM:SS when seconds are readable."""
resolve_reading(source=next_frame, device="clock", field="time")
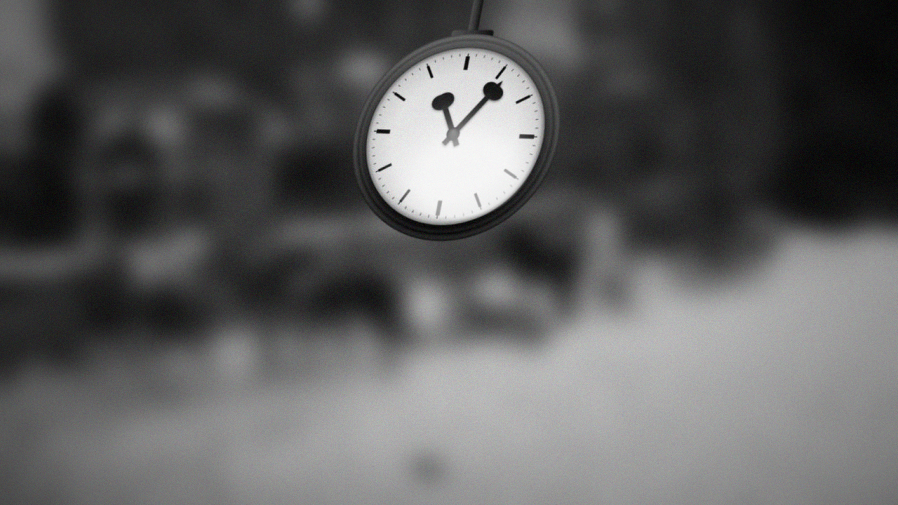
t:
**11:06**
